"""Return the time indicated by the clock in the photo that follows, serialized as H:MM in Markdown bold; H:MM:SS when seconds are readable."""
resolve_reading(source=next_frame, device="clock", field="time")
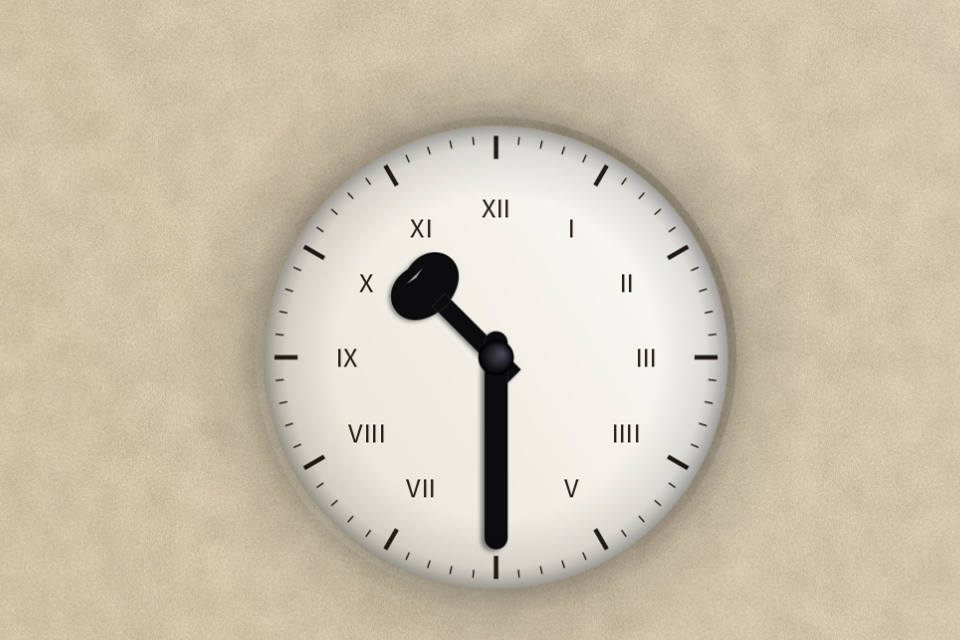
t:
**10:30**
